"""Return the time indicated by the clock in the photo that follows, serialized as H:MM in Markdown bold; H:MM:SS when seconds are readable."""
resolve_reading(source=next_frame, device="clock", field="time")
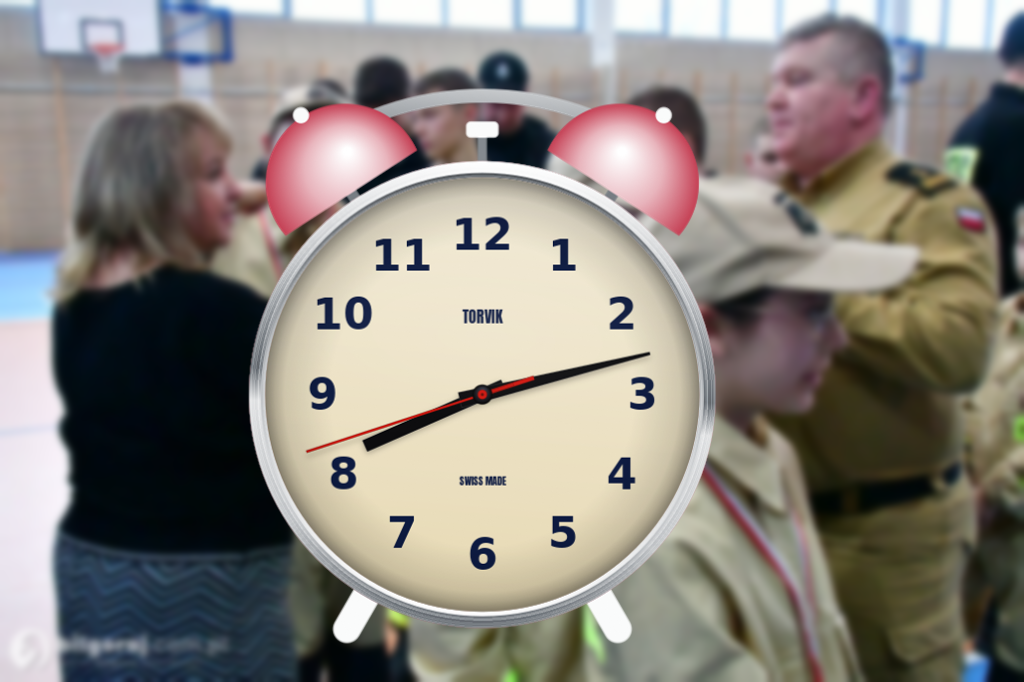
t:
**8:12:42**
